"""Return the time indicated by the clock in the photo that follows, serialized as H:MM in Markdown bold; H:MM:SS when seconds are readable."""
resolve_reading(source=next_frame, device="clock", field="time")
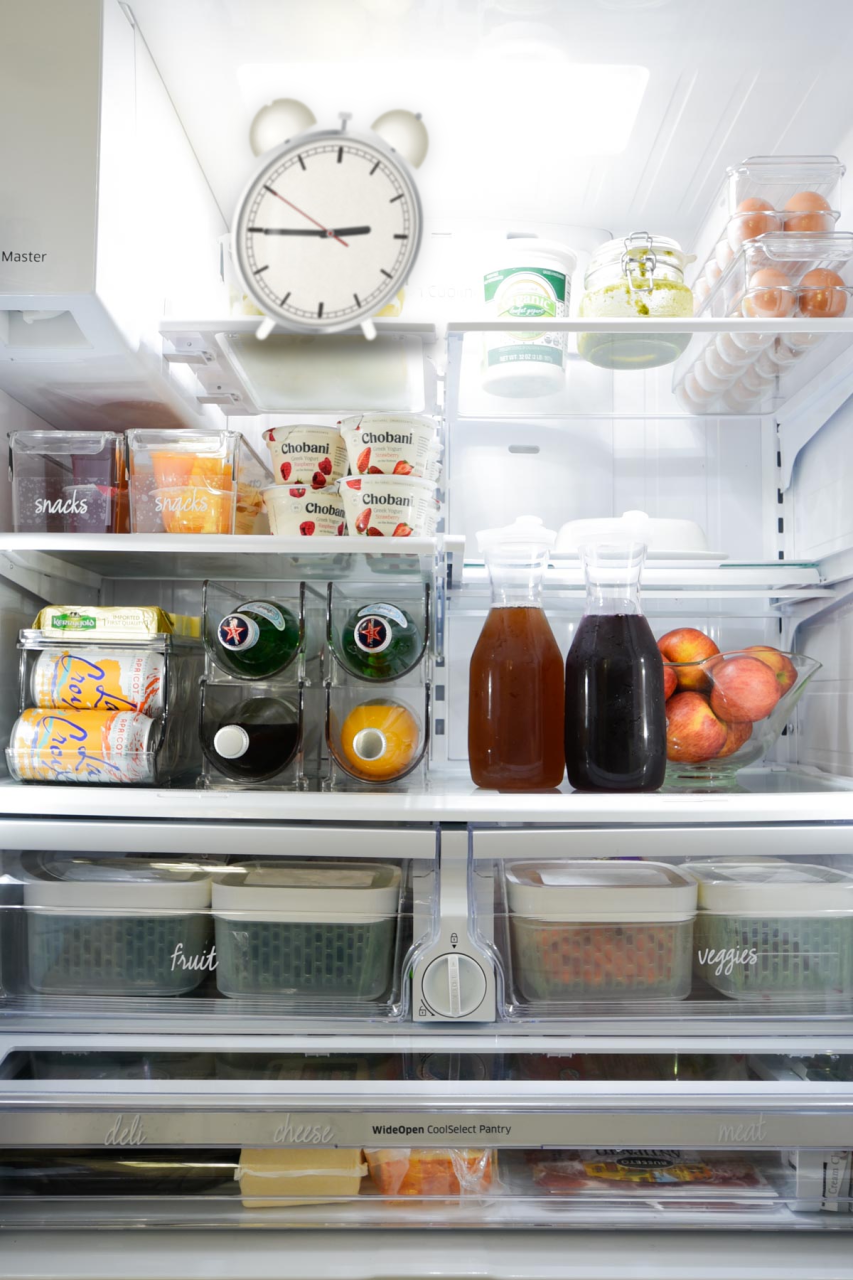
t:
**2:44:50**
